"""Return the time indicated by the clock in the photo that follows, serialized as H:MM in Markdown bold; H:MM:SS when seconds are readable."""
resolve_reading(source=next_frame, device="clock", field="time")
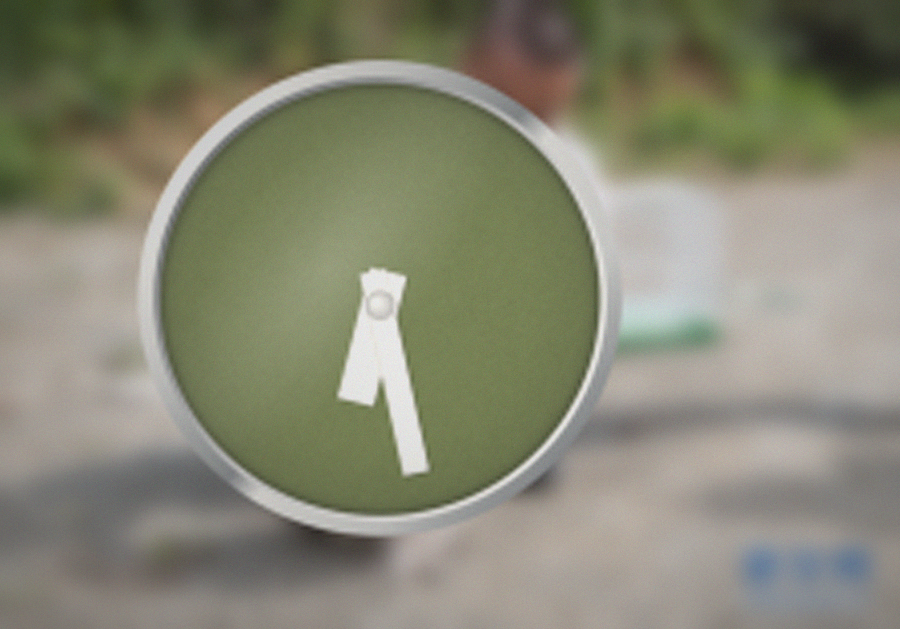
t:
**6:28**
